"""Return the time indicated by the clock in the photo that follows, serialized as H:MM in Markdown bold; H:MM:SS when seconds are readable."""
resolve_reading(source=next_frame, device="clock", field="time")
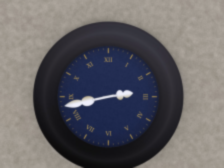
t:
**2:43**
